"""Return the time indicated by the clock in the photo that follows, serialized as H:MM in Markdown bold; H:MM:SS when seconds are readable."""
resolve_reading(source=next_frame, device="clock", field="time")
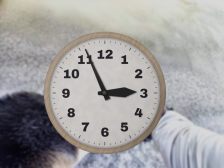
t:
**2:56**
